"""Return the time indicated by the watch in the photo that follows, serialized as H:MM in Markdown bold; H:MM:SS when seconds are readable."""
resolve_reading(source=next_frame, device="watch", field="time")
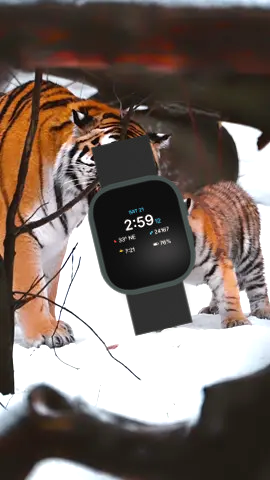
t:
**2:59**
